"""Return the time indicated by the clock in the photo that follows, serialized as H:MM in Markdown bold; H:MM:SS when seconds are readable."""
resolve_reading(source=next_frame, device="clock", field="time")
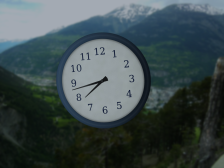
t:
**7:43**
